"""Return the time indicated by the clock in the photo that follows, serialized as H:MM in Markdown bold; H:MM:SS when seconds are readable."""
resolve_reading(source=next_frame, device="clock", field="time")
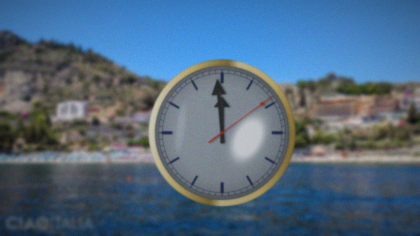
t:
**11:59:09**
